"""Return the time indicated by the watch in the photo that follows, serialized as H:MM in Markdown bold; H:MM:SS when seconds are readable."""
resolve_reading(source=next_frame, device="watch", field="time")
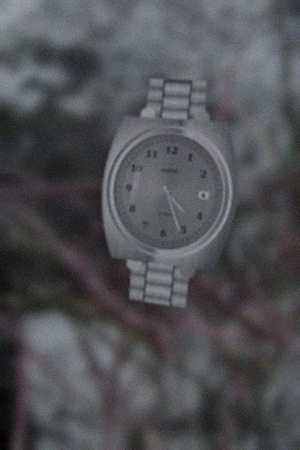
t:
**4:26**
